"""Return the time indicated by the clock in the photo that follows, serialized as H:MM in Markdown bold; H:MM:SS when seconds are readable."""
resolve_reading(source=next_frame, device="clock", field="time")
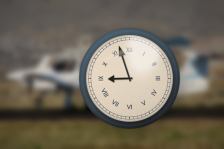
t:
**8:57**
